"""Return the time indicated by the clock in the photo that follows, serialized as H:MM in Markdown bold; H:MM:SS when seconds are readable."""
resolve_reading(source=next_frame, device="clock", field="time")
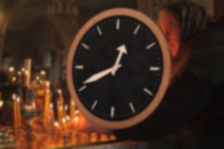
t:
**12:41**
